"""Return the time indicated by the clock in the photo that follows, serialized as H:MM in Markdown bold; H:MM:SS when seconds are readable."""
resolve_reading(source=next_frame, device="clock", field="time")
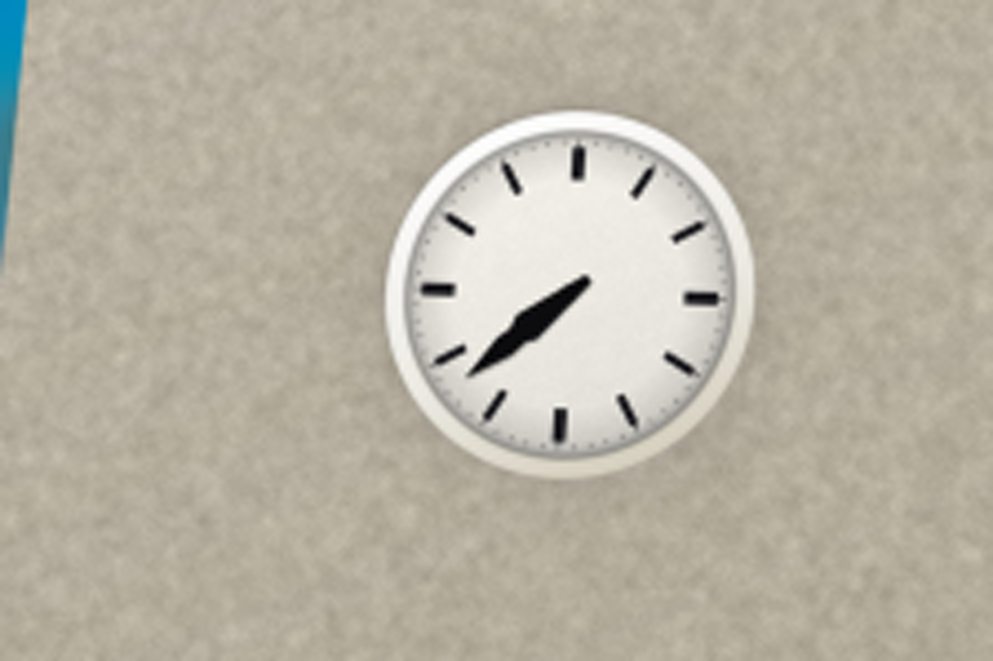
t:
**7:38**
